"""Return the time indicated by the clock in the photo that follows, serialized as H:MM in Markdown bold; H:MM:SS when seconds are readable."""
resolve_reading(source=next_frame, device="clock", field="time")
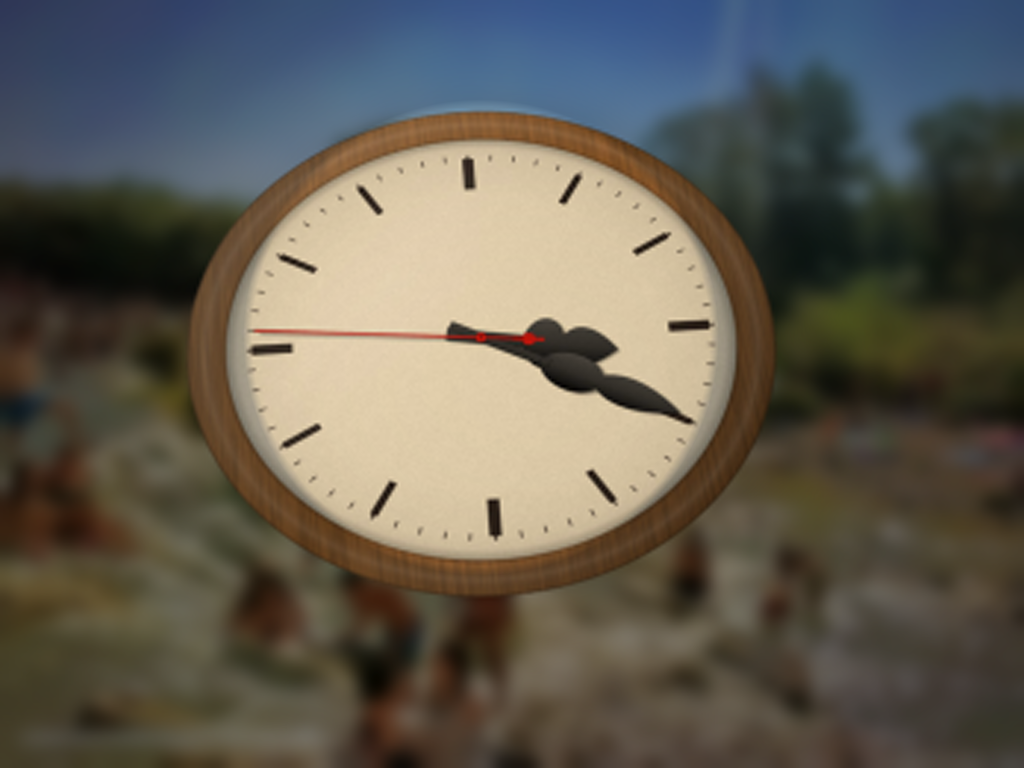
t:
**3:19:46**
